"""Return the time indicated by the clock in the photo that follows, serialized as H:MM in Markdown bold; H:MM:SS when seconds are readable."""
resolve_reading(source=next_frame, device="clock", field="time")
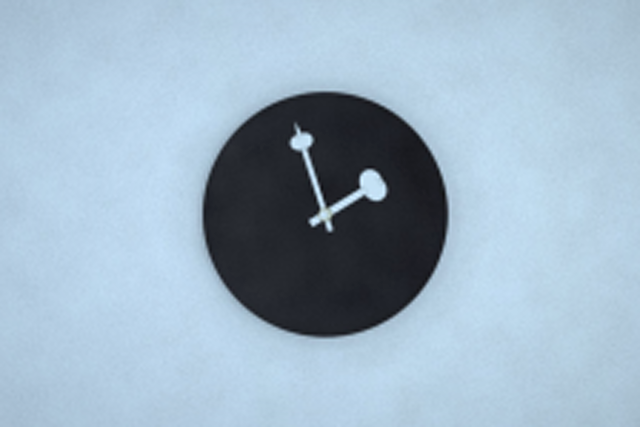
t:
**1:57**
